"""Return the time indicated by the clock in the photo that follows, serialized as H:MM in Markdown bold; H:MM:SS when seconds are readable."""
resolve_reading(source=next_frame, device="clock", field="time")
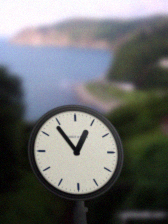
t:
**12:54**
